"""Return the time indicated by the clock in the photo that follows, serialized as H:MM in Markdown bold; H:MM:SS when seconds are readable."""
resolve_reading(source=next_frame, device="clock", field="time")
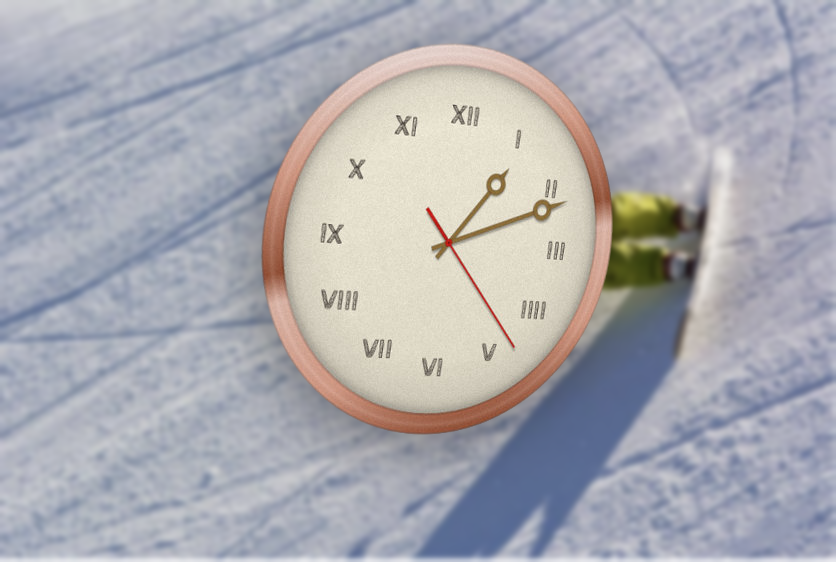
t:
**1:11:23**
